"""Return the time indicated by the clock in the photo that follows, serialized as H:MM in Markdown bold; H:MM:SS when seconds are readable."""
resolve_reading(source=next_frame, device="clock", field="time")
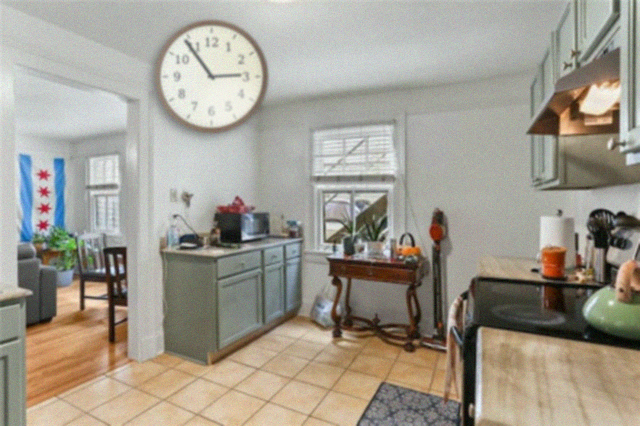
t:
**2:54**
